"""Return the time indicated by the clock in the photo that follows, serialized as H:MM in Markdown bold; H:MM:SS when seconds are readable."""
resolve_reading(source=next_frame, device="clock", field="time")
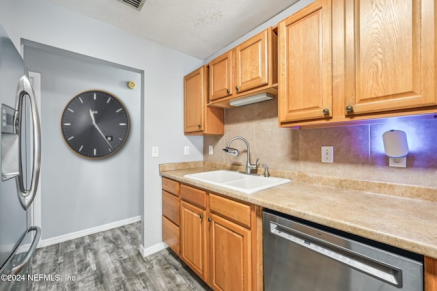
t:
**11:24**
